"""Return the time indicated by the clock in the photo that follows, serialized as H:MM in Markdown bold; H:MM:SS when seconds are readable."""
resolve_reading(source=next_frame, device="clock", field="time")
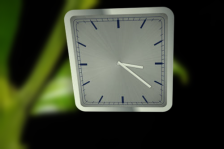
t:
**3:22**
